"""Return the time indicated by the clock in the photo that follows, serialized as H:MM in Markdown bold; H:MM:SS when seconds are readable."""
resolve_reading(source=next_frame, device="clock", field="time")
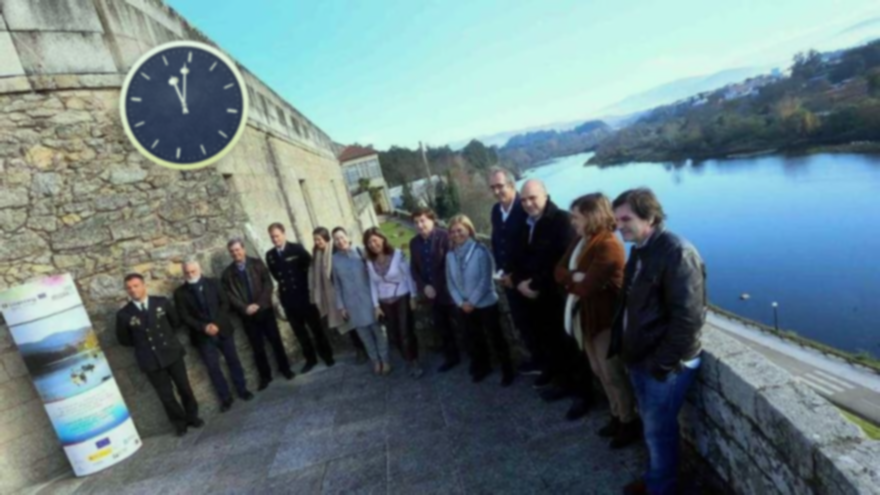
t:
**10:59**
